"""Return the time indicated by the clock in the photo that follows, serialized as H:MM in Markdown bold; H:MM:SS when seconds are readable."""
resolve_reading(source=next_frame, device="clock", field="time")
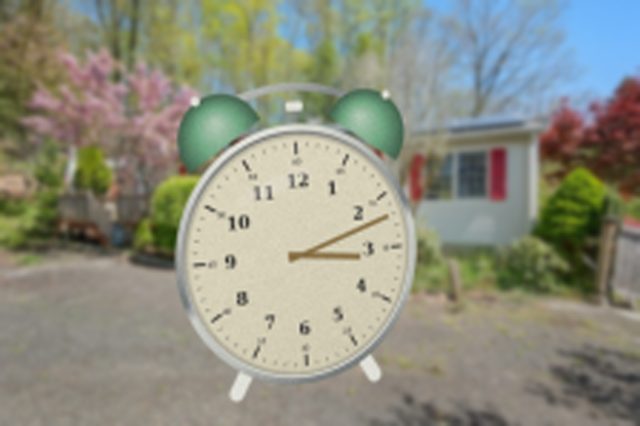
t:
**3:12**
